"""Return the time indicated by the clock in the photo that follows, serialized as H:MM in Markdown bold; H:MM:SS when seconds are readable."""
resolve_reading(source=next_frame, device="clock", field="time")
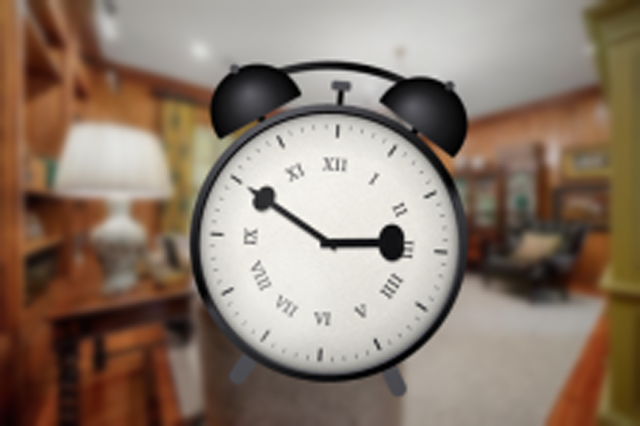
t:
**2:50**
